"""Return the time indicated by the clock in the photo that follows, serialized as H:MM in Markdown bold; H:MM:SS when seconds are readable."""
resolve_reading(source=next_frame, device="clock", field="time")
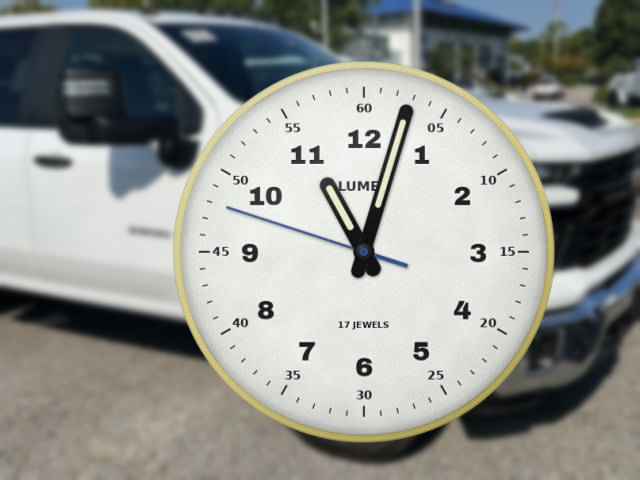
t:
**11:02:48**
